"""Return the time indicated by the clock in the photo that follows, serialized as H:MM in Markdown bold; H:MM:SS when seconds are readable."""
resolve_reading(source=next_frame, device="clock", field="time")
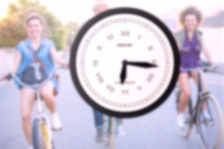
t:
**6:16**
